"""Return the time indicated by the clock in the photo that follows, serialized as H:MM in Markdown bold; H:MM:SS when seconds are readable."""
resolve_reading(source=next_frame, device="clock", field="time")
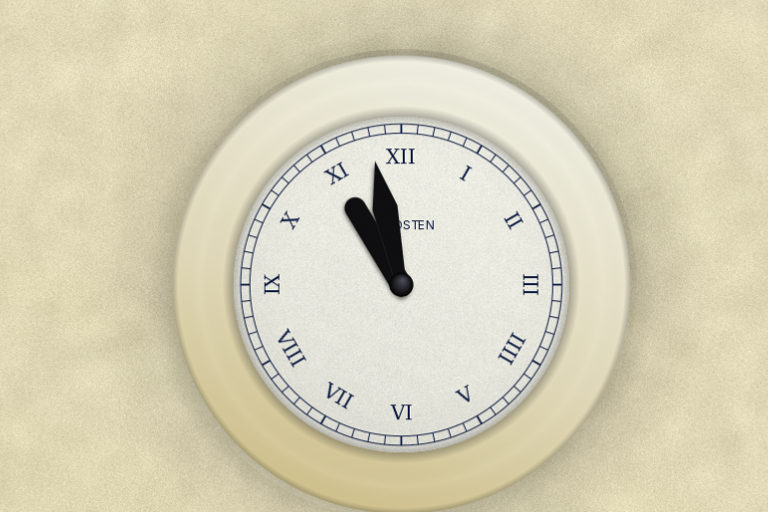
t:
**10:58**
